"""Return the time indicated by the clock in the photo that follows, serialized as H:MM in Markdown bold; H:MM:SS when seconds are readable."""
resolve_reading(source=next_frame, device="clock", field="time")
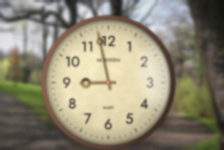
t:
**8:58**
